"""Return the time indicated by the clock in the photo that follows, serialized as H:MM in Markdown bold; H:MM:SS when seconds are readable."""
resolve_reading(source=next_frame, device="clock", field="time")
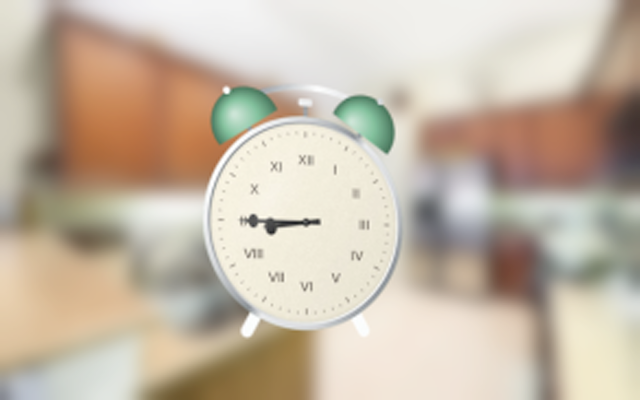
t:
**8:45**
